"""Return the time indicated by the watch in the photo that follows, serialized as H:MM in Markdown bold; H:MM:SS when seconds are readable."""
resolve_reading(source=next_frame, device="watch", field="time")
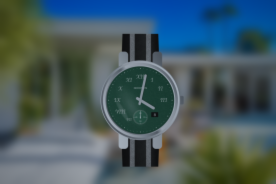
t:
**4:02**
